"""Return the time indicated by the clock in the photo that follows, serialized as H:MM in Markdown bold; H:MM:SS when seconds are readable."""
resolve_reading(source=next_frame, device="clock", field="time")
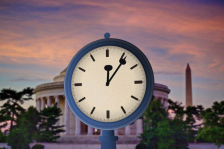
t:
**12:06**
